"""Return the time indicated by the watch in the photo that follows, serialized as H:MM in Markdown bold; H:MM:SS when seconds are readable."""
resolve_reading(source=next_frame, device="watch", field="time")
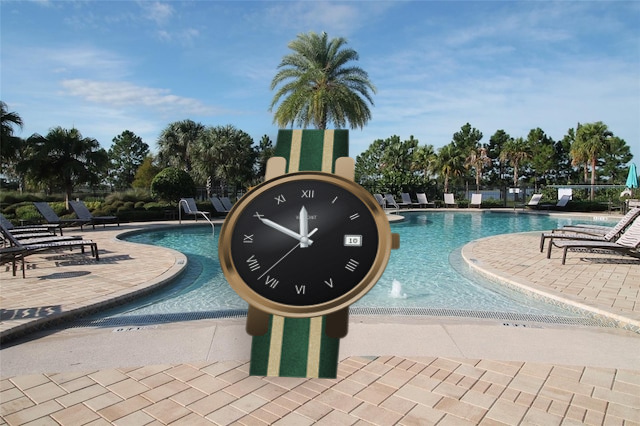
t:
**11:49:37**
